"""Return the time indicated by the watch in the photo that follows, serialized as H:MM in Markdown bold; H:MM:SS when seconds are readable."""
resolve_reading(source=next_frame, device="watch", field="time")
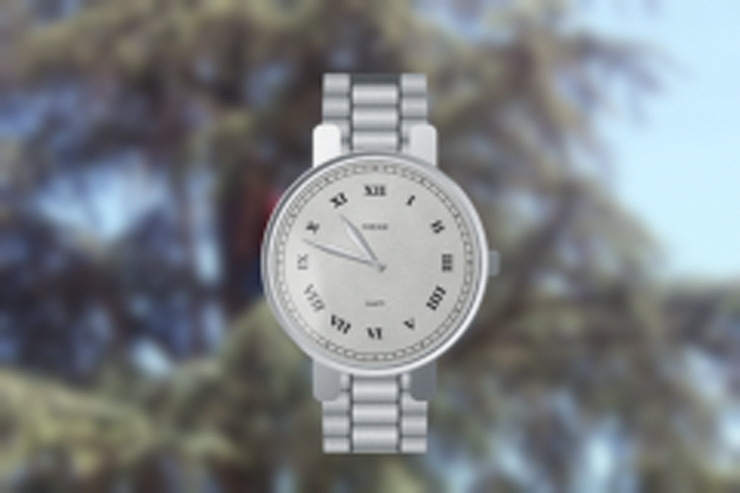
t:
**10:48**
